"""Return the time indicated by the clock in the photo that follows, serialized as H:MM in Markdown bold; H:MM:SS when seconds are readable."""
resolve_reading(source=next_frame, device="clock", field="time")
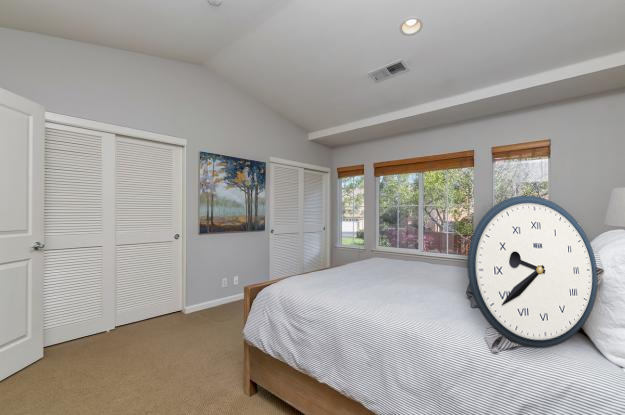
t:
**9:39**
